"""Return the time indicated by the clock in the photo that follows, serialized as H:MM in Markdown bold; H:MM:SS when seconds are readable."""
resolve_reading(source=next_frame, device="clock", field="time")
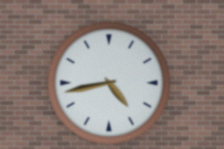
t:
**4:43**
